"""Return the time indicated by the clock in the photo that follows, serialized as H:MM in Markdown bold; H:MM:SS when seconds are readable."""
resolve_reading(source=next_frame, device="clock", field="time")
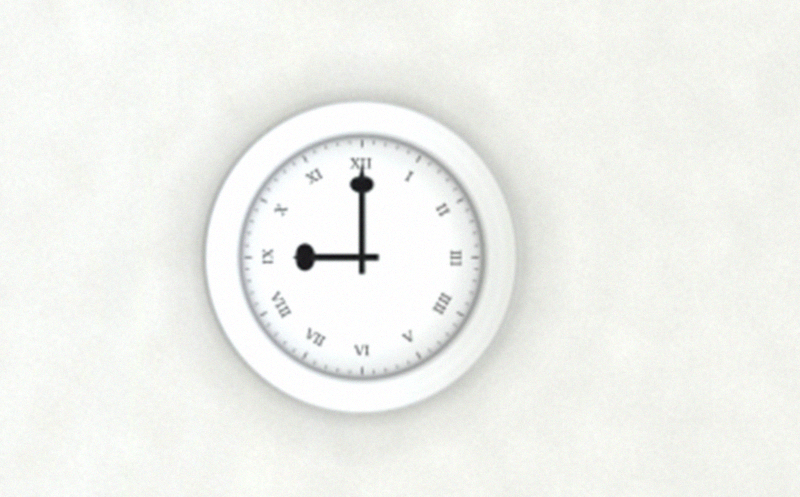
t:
**9:00**
